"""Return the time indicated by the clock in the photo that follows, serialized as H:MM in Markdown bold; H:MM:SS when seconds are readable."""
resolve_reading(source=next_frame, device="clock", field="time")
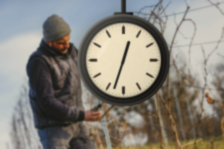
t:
**12:33**
